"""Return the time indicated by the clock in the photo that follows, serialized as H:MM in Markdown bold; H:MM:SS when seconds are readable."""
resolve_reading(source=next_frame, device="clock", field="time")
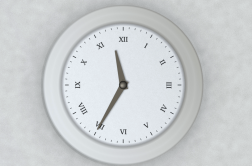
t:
**11:35**
